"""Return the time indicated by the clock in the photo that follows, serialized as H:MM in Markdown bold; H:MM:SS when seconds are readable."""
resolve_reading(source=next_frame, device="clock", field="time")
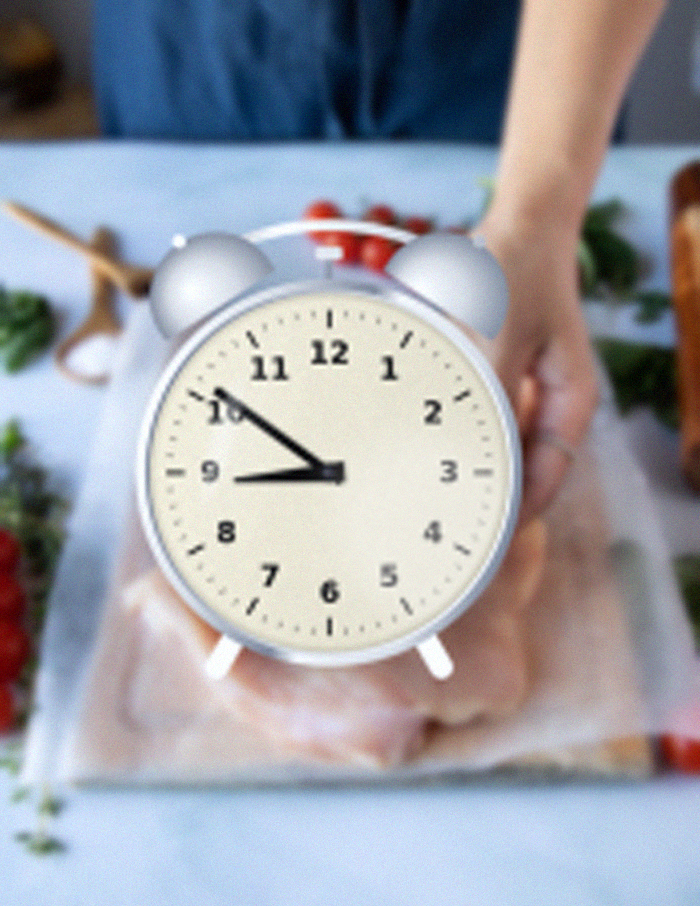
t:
**8:51**
